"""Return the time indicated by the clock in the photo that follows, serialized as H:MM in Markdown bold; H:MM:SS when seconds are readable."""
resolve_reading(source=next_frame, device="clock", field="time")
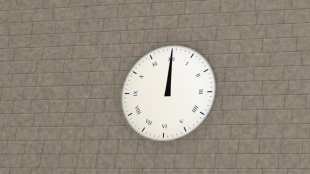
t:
**12:00**
